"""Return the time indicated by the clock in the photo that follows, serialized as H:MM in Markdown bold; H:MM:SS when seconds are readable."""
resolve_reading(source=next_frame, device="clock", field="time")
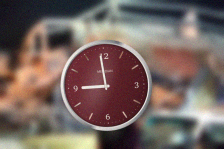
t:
**8:59**
